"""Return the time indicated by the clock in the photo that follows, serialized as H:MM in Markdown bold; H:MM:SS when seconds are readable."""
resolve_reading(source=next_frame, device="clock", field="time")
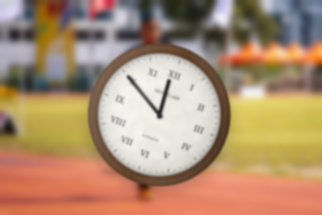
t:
**11:50**
